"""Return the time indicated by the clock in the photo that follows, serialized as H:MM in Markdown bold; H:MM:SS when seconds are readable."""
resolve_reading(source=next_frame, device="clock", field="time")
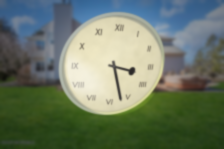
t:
**3:27**
